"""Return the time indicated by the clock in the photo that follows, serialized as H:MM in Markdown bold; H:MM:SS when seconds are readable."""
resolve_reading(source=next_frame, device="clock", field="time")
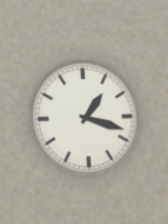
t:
**1:18**
